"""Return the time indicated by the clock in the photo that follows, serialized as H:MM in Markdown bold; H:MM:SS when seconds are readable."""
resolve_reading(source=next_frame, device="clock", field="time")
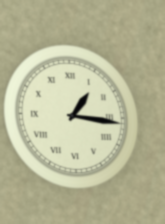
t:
**1:16**
